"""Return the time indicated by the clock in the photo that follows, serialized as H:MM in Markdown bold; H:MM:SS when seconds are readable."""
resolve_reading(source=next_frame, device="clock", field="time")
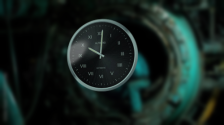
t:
**10:01**
